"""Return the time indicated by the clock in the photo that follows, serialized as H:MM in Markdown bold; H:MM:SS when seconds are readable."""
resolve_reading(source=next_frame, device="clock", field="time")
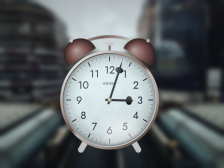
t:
**3:03**
